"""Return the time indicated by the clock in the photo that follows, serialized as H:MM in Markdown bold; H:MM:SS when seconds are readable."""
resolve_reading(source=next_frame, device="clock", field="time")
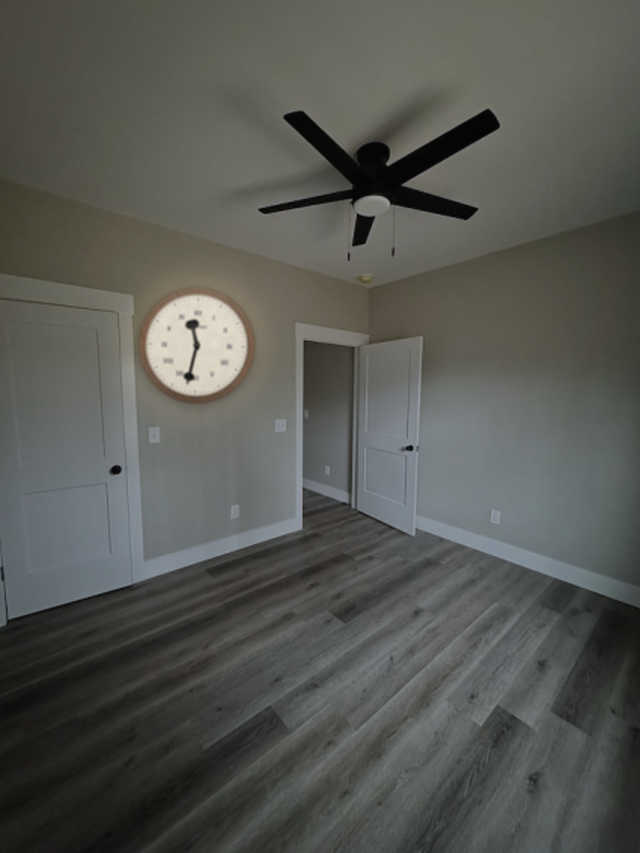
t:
**11:32**
